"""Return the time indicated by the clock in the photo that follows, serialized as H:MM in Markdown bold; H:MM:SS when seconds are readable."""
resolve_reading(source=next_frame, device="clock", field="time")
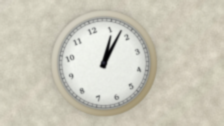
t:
**1:08**
